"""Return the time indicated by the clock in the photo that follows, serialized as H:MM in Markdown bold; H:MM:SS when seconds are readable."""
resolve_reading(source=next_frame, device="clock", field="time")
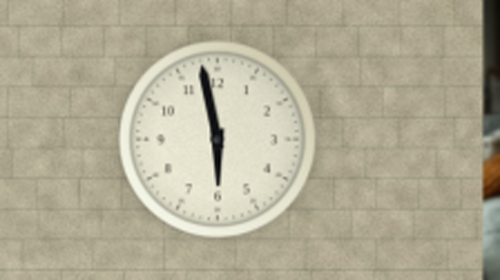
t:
**5:58**
